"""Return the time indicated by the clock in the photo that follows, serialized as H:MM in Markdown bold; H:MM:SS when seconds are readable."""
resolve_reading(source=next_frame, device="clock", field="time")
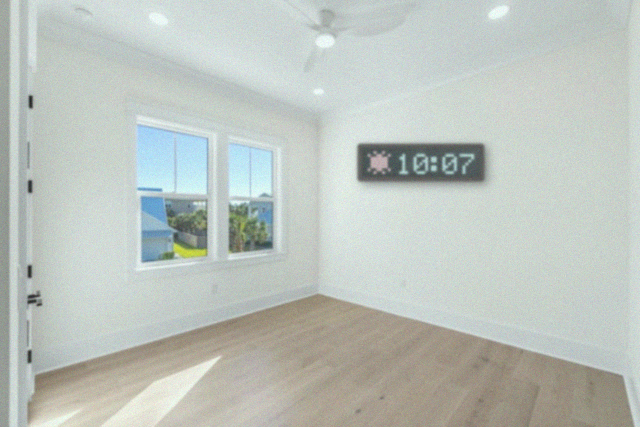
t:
**10:07**
